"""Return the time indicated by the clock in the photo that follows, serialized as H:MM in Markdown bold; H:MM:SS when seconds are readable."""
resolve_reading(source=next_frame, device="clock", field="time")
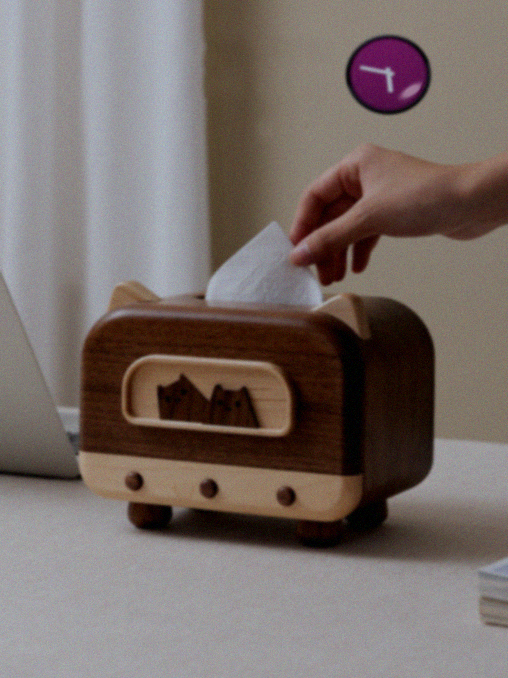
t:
**5:47**
